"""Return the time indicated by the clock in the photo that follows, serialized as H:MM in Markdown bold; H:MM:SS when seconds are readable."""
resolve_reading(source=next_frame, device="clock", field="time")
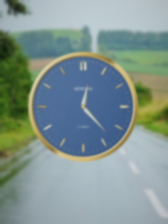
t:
**12:23**
